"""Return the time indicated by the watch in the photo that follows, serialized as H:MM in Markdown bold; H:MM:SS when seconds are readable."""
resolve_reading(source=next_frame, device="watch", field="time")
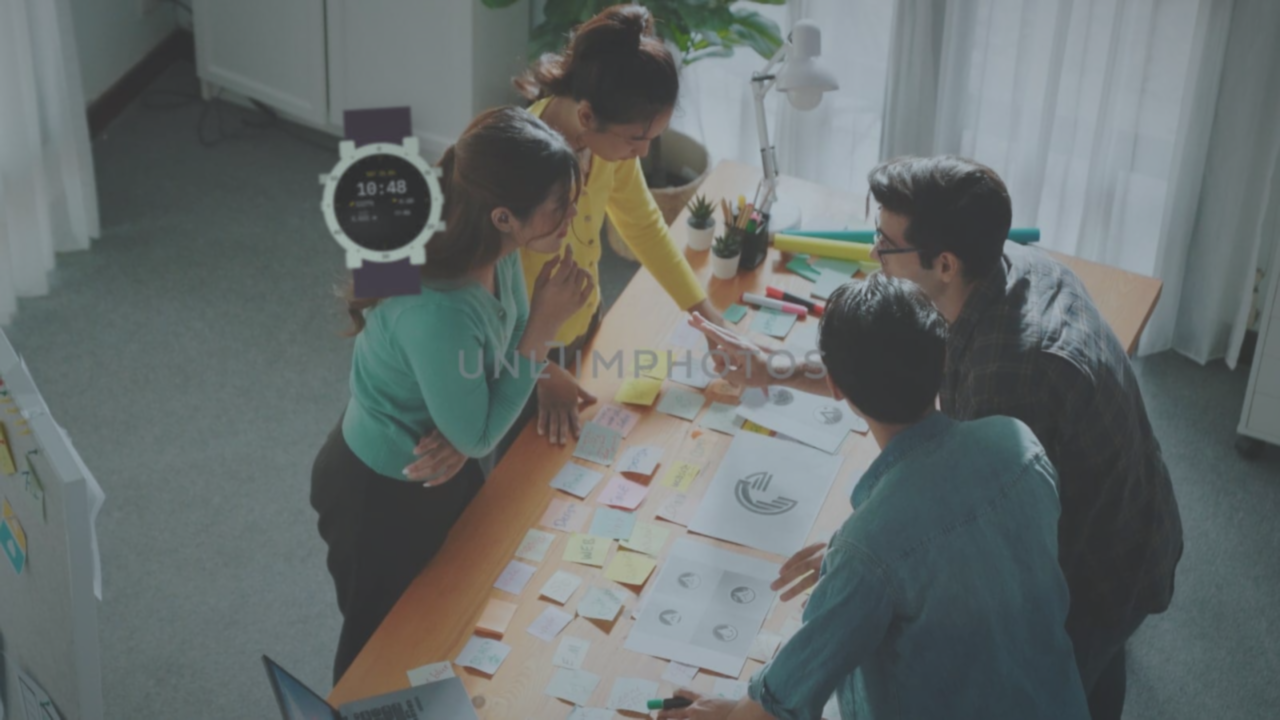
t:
**10:48**
